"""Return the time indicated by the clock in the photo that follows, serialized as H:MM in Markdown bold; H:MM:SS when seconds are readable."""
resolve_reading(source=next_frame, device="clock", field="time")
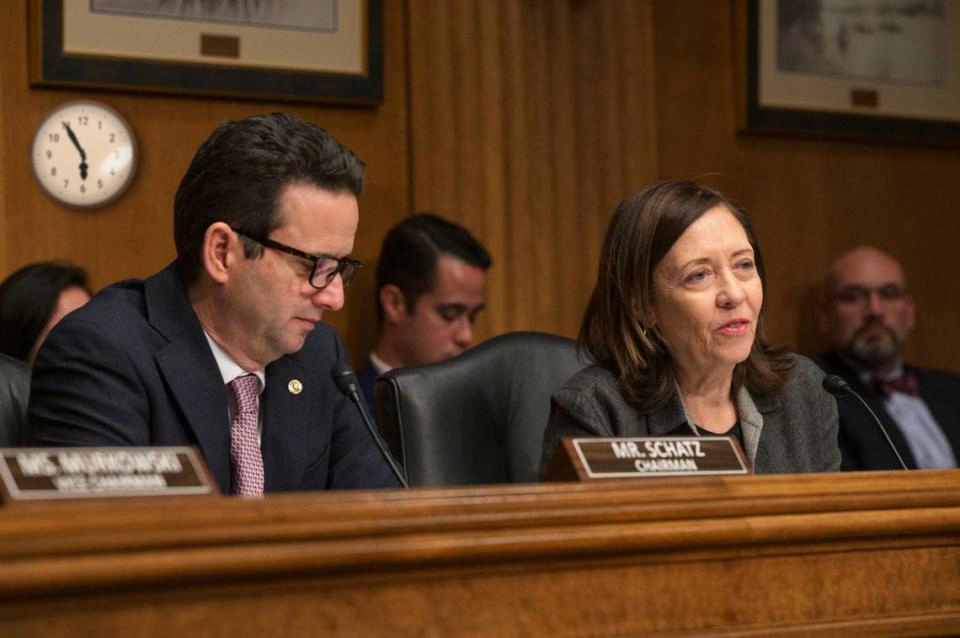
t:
**5:55**
